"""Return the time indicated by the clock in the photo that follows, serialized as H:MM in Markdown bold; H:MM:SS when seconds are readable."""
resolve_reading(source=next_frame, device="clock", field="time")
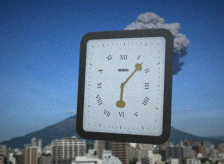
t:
**6:07**
